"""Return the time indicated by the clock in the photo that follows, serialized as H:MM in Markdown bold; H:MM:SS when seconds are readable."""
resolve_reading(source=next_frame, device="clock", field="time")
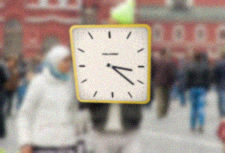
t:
**3:22**
